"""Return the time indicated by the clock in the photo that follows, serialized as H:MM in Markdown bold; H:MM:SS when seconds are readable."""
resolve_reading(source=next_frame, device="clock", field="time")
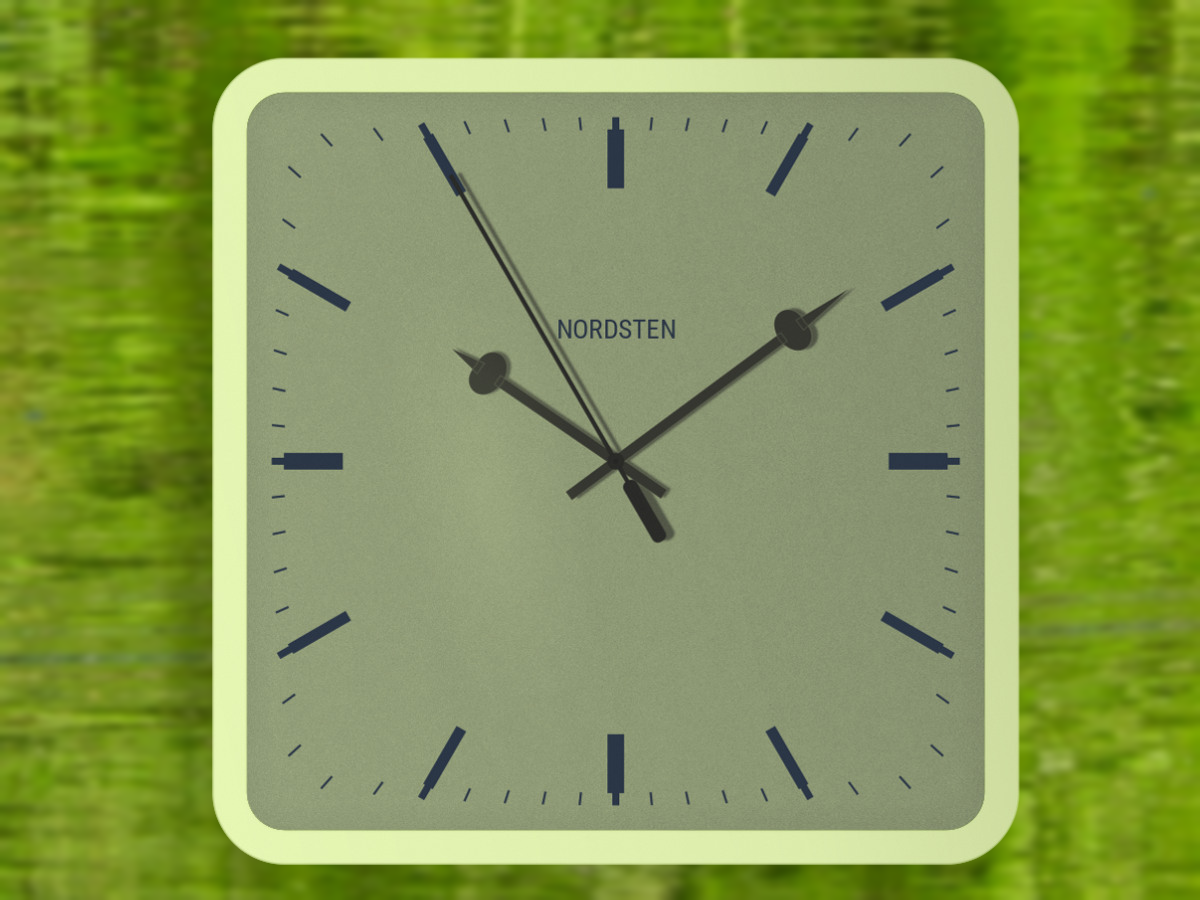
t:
**10:08:55**
